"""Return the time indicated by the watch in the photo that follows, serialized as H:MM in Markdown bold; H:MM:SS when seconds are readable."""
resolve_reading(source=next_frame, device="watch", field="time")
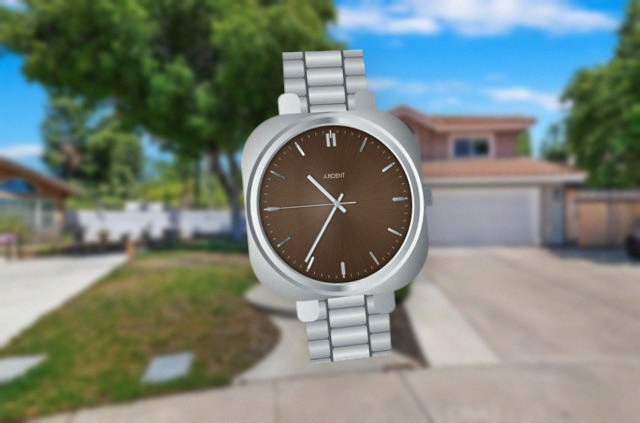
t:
**10:35:45**
